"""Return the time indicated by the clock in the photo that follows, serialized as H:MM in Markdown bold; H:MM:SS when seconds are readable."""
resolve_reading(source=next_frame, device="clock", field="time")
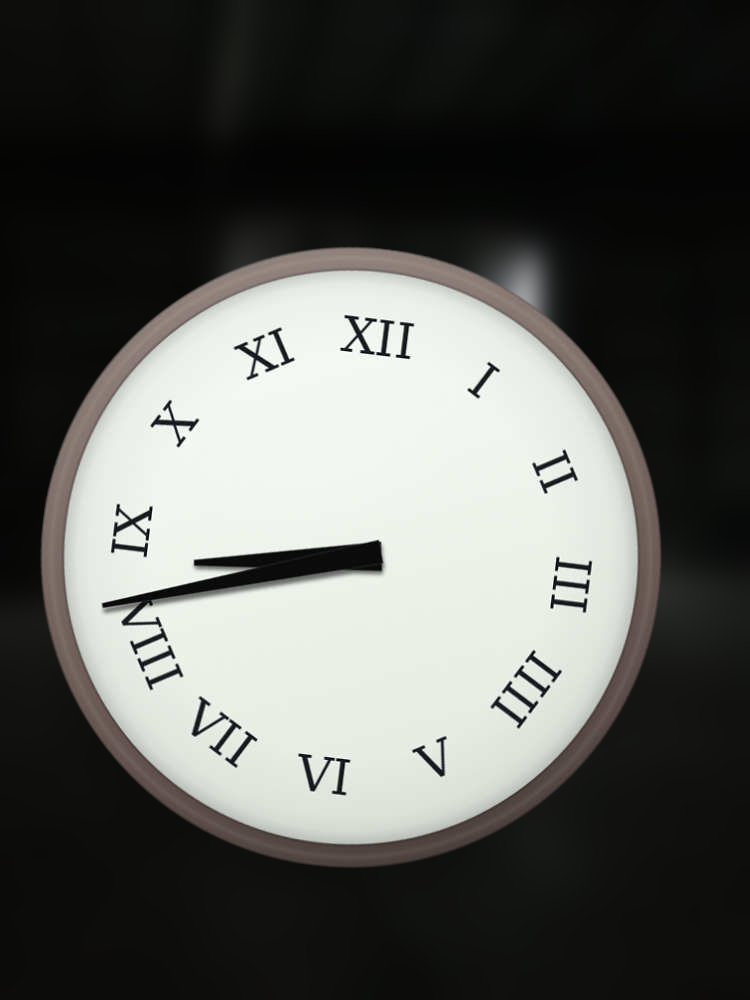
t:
**8:42**
